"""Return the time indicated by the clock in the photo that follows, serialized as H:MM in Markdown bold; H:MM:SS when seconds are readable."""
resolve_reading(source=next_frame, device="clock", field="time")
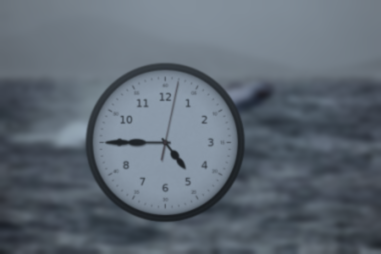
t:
**4:45:02**
